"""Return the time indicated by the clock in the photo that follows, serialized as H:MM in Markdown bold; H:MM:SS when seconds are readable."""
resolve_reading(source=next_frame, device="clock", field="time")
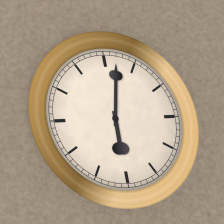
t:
**6:02**
